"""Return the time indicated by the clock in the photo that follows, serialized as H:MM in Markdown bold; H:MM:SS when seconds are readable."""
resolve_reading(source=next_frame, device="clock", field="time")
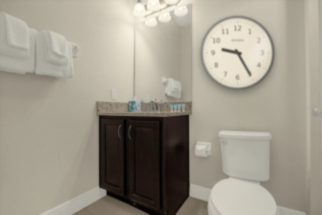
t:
**9:25**
